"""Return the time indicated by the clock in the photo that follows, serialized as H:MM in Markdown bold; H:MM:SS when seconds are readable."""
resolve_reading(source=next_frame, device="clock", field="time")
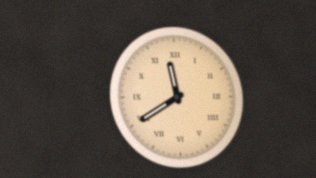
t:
**11:40**
